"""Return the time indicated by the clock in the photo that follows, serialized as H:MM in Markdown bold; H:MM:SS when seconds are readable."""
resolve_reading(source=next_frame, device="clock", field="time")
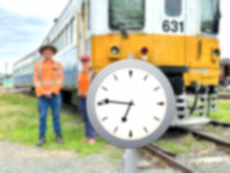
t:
**6:46**
